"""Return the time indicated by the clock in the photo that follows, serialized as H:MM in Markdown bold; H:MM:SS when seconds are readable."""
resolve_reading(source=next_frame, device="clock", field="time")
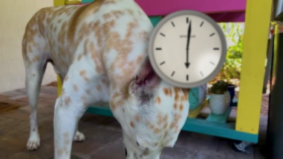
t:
**6:01**
